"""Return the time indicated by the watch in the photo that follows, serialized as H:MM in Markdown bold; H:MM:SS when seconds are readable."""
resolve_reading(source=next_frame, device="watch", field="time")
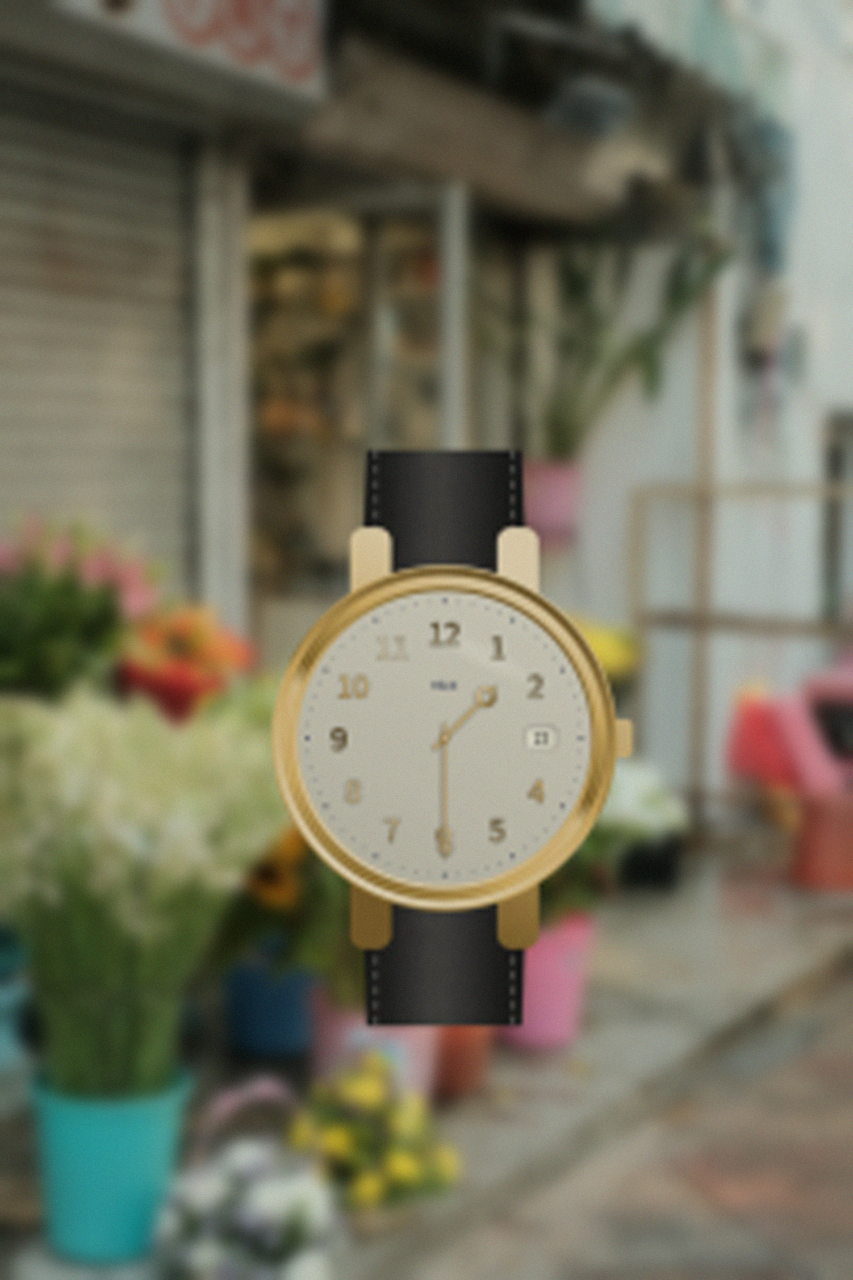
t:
**1:30**
